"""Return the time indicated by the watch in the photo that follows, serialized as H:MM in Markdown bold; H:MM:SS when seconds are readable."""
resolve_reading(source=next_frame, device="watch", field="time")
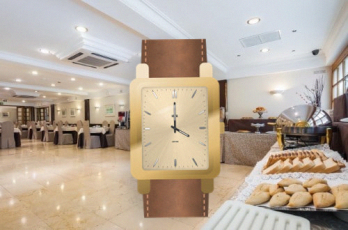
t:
**4:00**
